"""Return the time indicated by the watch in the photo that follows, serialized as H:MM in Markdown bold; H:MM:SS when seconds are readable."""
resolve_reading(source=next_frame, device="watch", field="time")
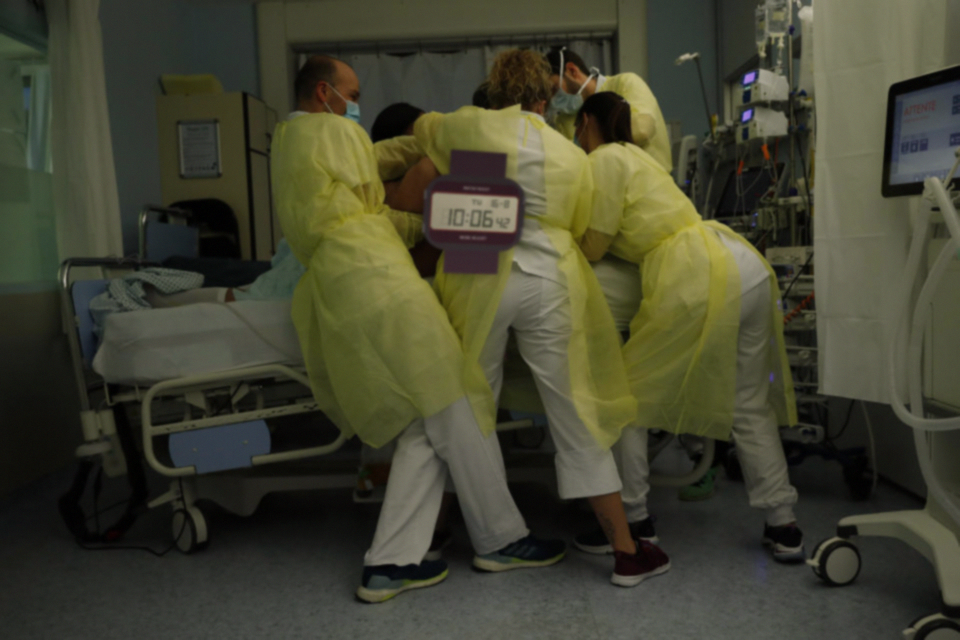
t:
**10:06**
